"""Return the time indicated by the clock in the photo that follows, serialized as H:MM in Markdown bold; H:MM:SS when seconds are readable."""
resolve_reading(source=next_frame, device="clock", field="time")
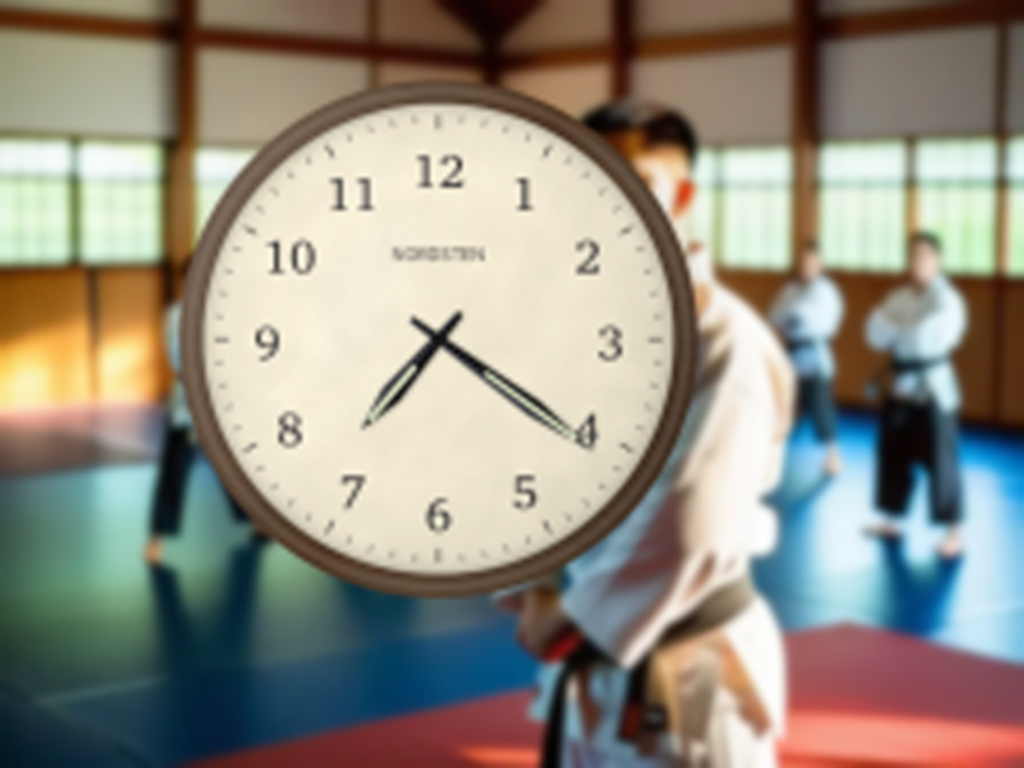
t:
**7:21**
